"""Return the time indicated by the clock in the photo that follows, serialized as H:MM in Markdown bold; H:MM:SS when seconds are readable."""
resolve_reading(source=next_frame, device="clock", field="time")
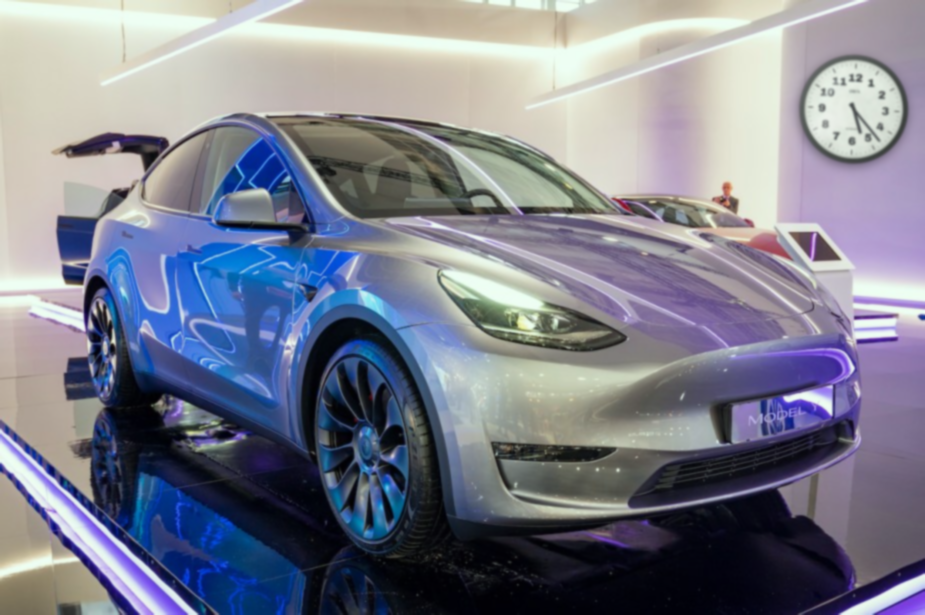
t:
**5:23**
